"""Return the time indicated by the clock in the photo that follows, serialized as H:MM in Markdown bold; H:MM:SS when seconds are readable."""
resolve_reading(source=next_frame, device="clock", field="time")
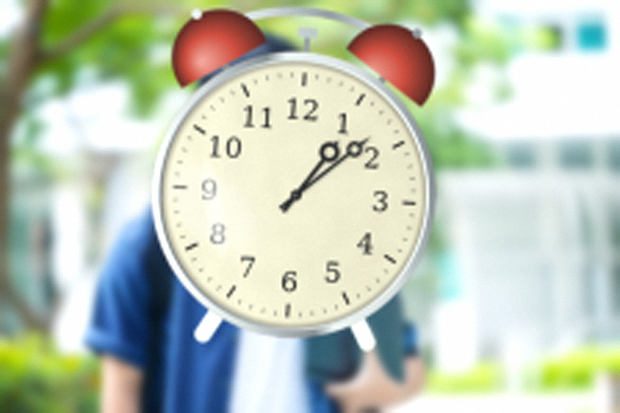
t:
**1:08**
